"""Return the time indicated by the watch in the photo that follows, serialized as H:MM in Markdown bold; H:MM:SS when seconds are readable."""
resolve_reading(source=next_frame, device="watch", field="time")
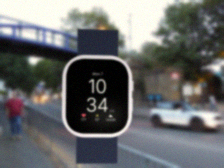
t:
**10:34**
